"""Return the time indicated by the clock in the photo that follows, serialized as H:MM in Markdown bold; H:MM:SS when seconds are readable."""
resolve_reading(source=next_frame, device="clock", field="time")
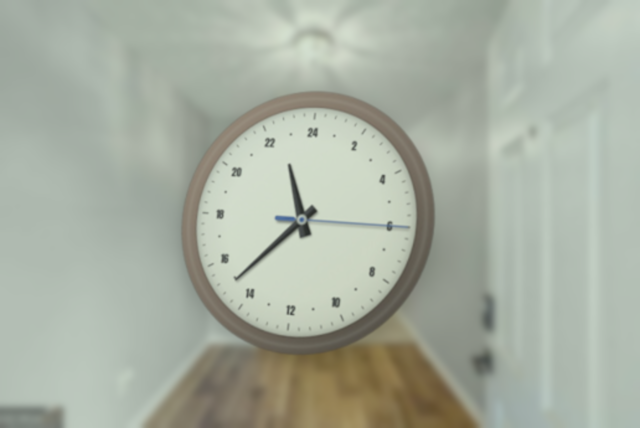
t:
**22:37:15**
